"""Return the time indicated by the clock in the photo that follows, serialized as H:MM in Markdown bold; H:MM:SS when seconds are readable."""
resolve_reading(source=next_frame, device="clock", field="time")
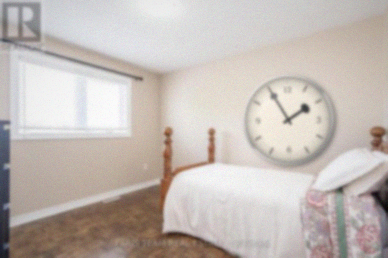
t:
**1:55**
